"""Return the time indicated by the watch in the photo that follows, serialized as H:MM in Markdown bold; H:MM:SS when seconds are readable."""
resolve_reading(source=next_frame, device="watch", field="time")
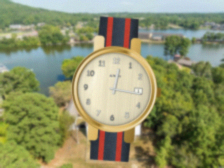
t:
**12:16**
